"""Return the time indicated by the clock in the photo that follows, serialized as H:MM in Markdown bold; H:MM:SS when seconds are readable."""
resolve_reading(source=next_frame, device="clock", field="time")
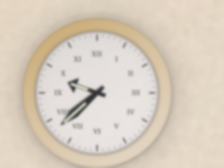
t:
**9:38**
